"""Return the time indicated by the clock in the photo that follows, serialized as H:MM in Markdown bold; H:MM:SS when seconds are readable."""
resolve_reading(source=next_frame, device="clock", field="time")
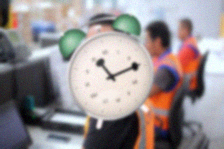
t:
**11:14**
